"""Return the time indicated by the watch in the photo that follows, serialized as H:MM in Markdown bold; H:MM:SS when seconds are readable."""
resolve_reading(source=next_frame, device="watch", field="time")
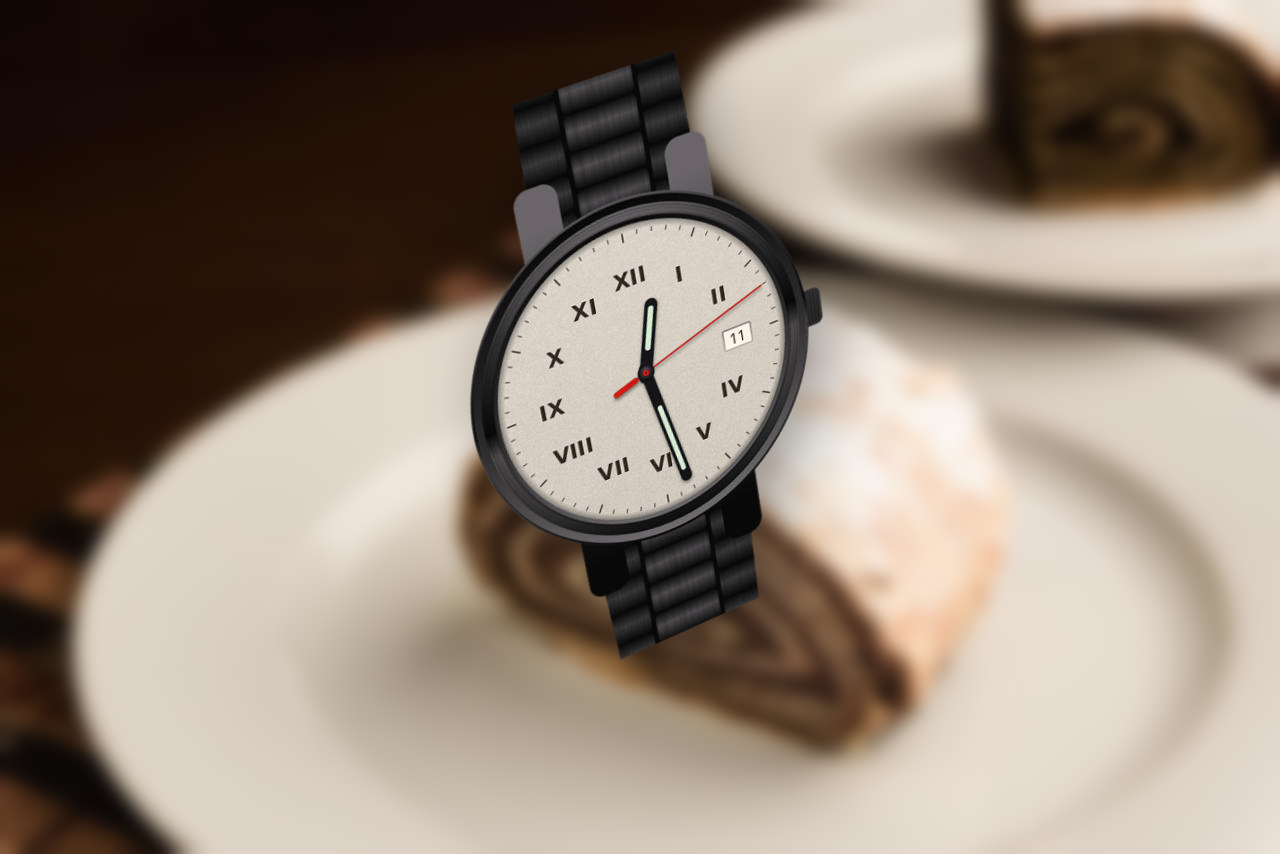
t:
**12:28:12**
